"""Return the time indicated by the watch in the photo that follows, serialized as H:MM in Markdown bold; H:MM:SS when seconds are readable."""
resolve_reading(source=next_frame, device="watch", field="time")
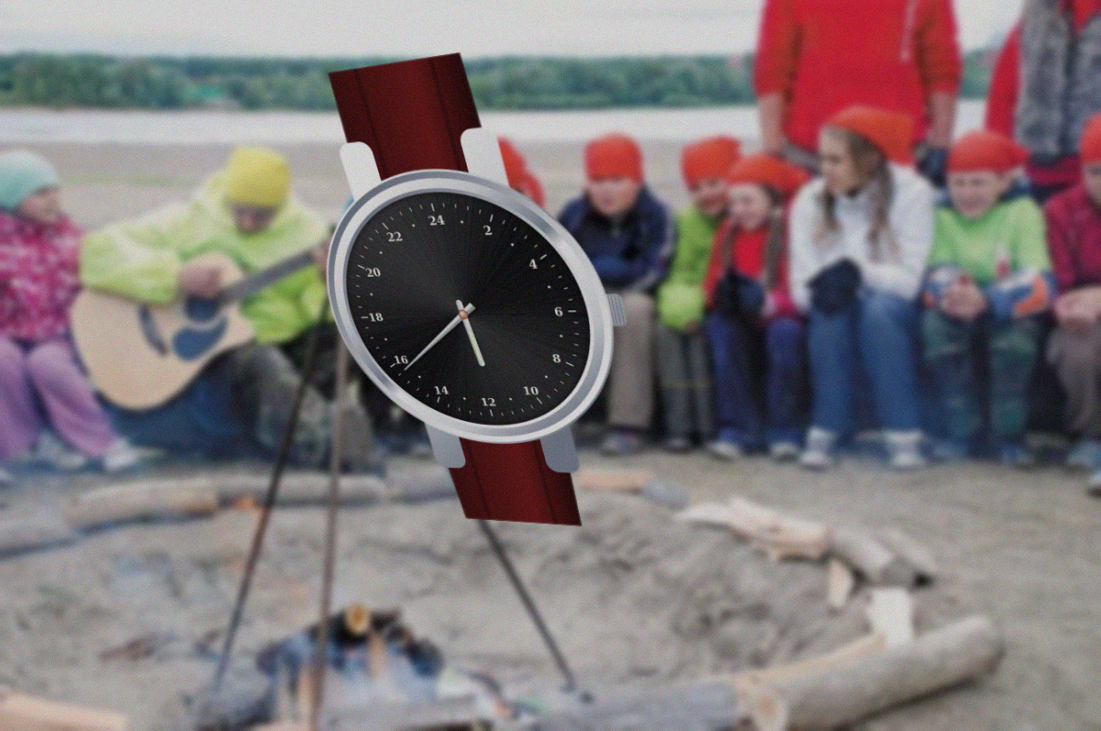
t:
**11:39**
